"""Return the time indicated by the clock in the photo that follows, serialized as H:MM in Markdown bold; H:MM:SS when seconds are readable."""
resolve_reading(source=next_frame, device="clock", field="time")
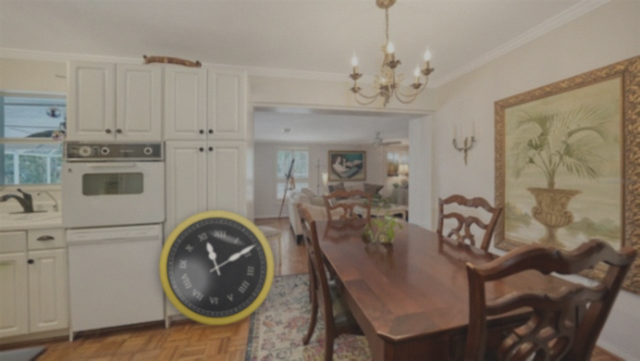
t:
**11:09**
